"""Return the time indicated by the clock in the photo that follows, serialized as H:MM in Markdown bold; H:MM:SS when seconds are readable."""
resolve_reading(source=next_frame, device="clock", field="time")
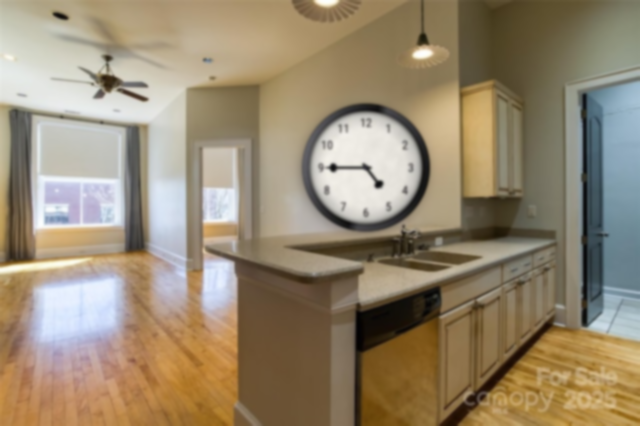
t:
**4:45**
